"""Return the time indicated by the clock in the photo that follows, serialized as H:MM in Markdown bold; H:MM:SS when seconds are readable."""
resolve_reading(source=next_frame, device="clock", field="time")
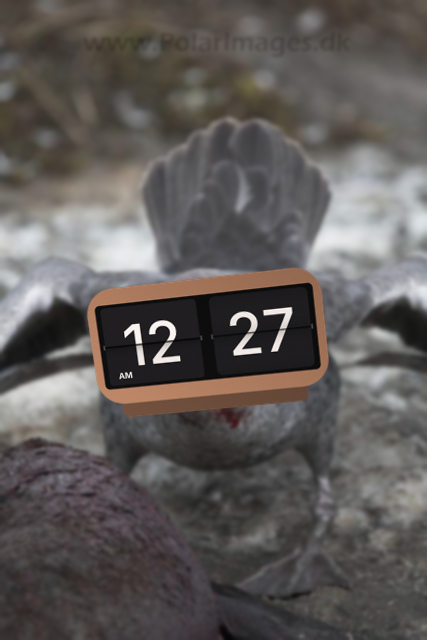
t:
**12:27**
